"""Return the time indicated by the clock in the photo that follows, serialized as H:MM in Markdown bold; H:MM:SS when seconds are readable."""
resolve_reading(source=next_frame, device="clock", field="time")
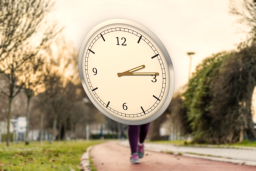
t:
**2:14**
